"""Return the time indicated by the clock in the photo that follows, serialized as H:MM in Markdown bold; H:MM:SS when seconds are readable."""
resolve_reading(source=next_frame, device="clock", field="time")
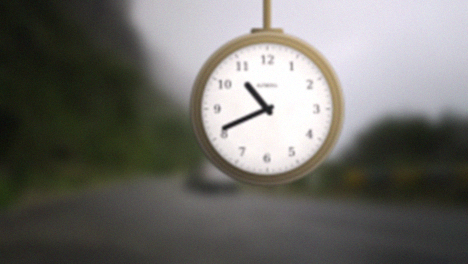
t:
**10:41**
